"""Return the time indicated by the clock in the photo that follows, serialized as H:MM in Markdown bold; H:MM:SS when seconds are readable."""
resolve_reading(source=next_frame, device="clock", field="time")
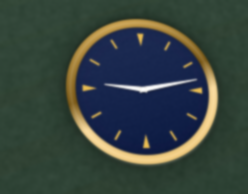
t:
**9:13**
